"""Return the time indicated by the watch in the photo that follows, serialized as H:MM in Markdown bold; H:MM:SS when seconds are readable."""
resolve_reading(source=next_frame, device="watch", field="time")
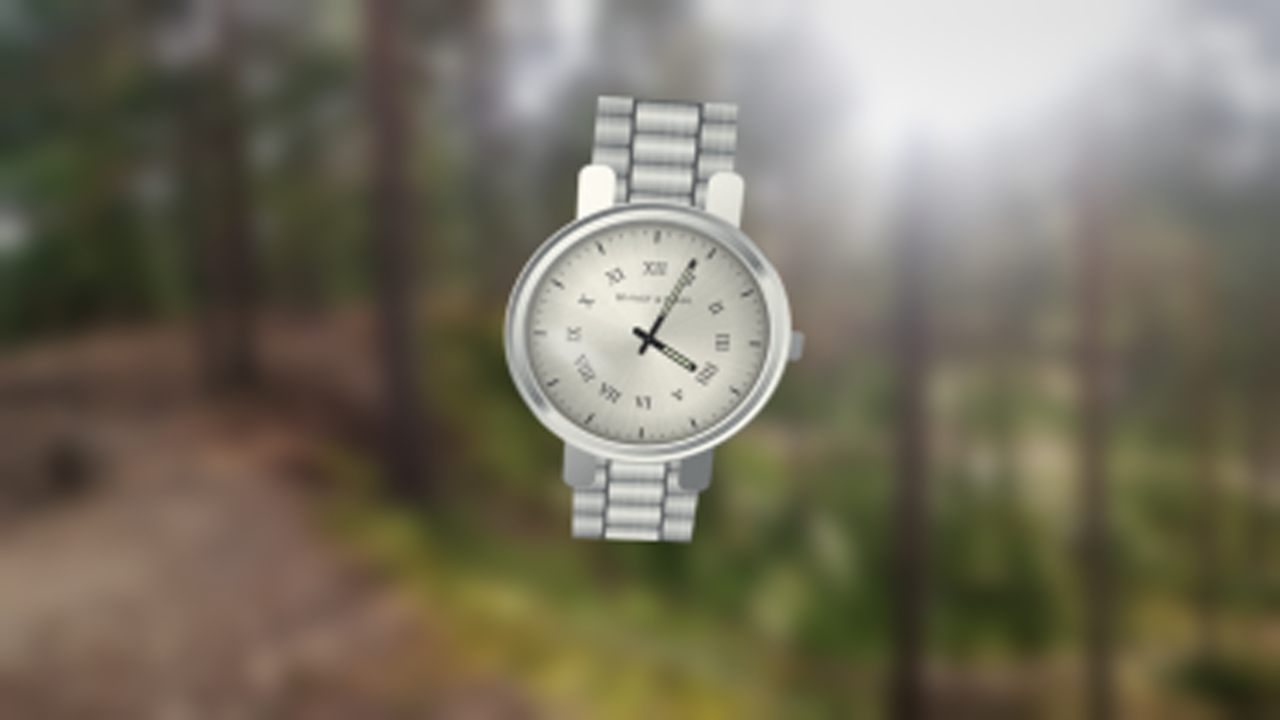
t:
**4:04**
